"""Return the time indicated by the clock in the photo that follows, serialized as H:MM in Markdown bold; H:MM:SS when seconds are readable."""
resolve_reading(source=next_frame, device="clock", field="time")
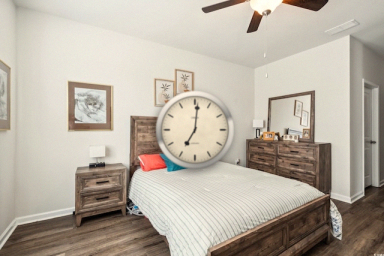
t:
**7:01**
